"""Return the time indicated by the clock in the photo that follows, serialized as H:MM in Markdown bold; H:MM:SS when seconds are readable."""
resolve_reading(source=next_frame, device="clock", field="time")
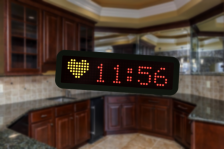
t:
**11:56**
